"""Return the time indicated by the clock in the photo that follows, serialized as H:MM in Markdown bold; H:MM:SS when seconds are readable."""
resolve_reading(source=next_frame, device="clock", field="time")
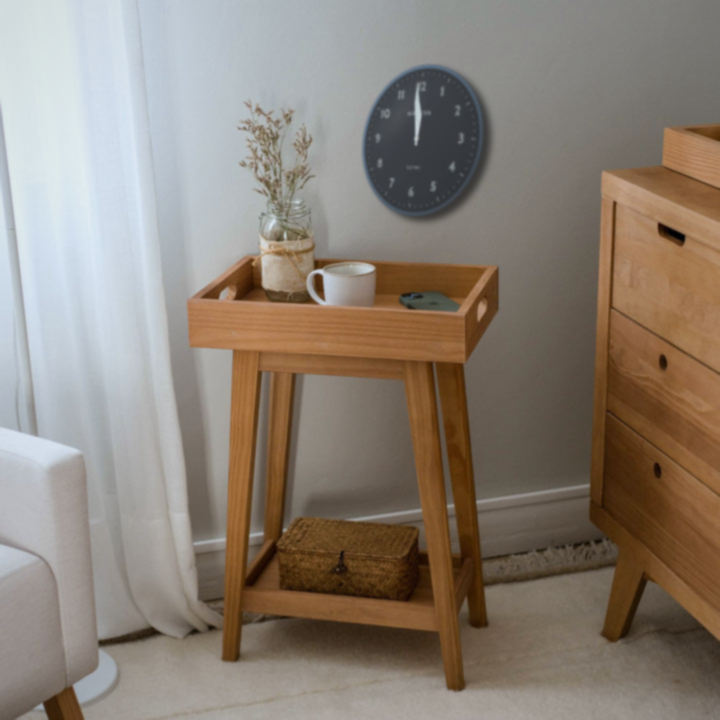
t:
**11:59**
